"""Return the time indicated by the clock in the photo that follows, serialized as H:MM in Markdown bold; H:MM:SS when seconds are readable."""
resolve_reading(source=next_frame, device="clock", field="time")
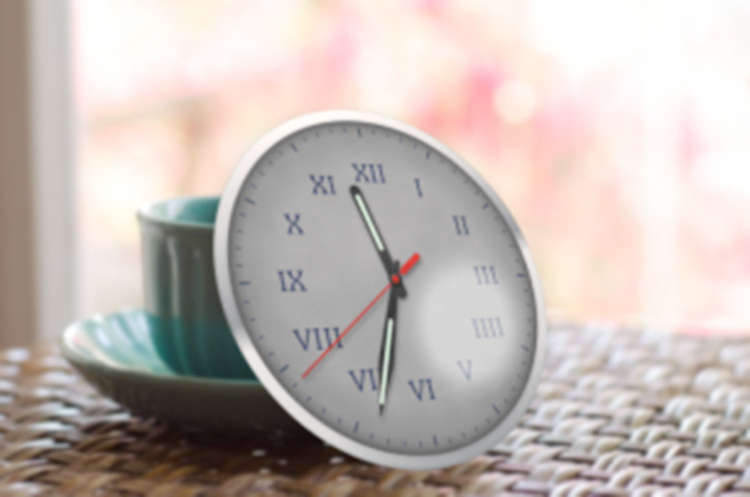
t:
**11:33:39**
